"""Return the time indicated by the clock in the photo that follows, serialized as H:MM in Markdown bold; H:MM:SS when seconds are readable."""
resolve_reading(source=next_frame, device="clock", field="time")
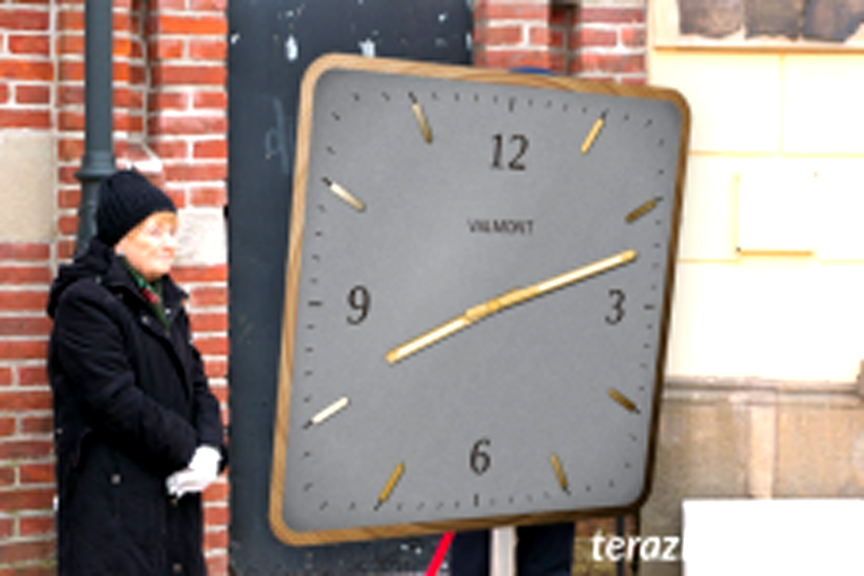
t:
**8:12**
